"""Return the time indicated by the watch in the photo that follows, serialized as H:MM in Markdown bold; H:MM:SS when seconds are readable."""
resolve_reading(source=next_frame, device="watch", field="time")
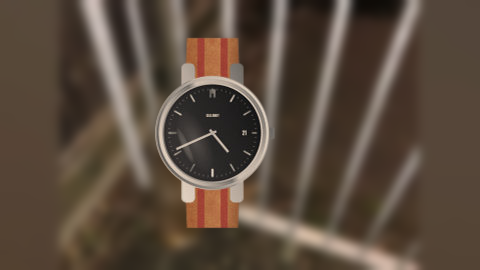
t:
**4:41**
